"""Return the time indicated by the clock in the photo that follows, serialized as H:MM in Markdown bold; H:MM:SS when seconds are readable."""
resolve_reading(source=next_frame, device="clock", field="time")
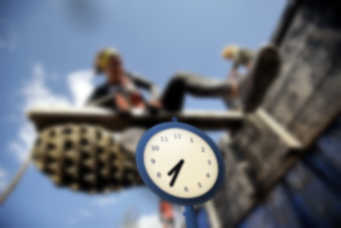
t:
**7:35**
